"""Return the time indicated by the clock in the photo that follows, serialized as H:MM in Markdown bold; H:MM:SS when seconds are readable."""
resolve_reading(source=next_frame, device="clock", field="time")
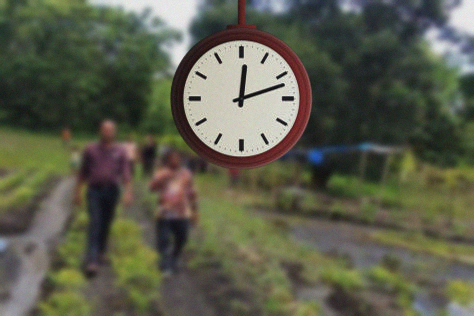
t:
**12:12**
